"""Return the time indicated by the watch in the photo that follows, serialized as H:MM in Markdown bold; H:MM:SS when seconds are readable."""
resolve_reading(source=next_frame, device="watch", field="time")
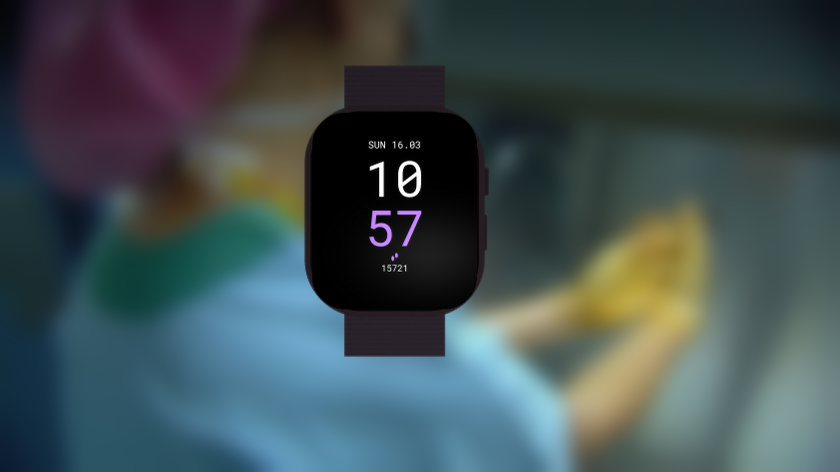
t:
**10:57**
